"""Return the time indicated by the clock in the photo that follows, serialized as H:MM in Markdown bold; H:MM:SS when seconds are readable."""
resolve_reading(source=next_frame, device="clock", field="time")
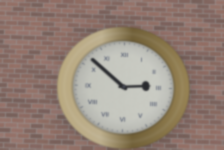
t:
**2:52**
